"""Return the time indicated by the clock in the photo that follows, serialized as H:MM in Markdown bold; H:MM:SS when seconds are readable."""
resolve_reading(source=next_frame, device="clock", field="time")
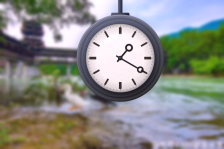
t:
**1:20**
